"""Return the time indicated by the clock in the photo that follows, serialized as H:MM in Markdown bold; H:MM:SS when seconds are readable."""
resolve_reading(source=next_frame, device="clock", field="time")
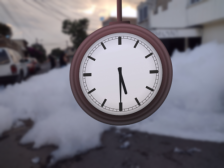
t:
**5:30**
